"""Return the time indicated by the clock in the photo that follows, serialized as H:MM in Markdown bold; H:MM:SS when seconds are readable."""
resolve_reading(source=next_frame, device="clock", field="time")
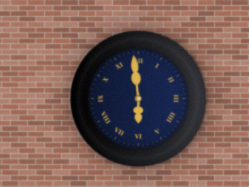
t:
**5:59**
